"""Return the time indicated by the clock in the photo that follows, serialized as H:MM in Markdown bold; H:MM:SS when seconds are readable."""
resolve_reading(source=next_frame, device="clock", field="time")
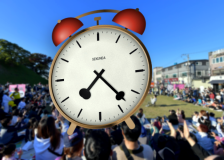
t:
**7:23**
